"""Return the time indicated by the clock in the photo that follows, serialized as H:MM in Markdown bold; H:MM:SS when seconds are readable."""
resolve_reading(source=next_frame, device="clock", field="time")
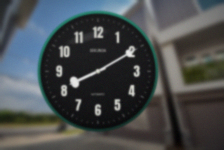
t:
**8:10**
